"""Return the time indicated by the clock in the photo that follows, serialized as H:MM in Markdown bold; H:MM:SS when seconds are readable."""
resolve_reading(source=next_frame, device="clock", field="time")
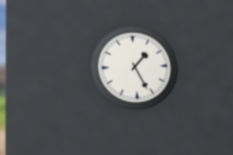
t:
**1:26**
